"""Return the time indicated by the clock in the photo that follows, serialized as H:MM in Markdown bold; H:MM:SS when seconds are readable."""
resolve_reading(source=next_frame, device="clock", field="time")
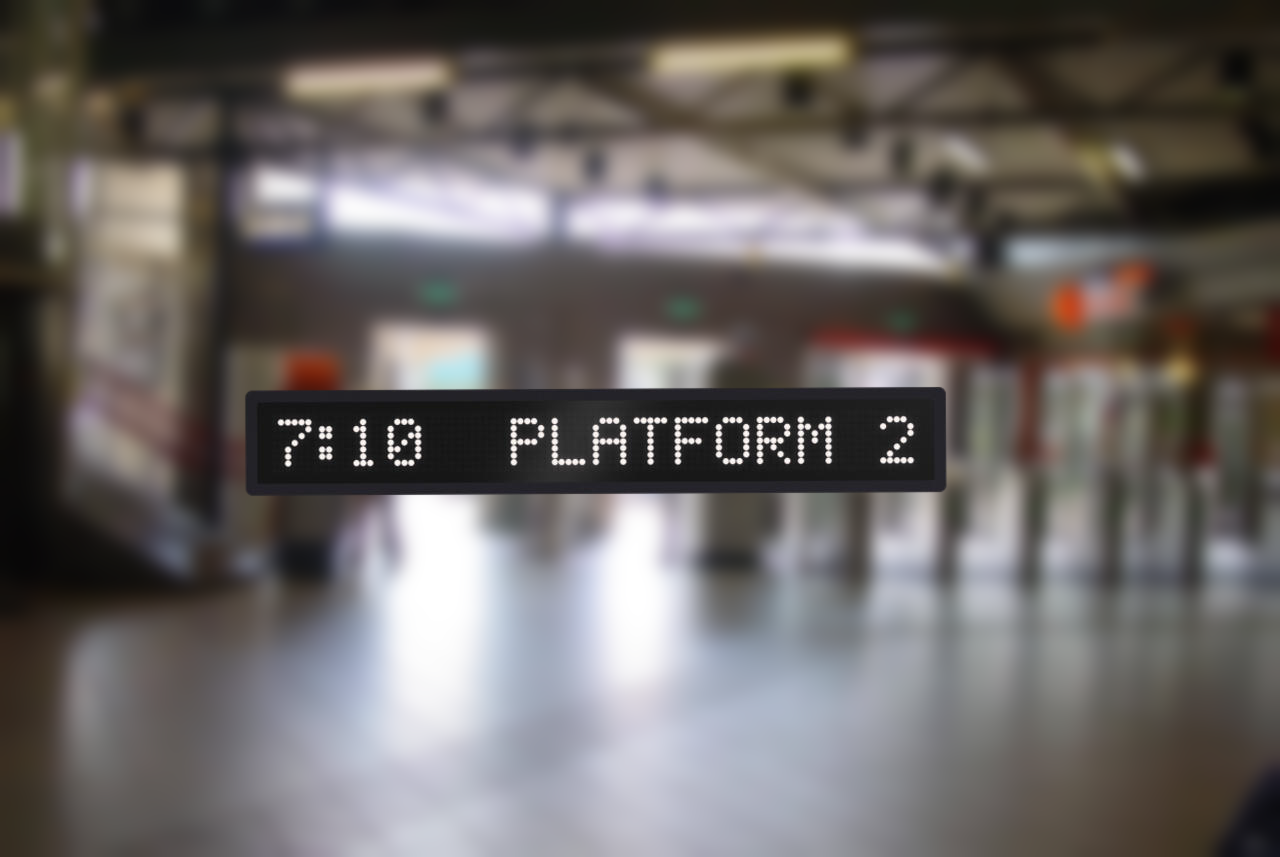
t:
**7:10**
